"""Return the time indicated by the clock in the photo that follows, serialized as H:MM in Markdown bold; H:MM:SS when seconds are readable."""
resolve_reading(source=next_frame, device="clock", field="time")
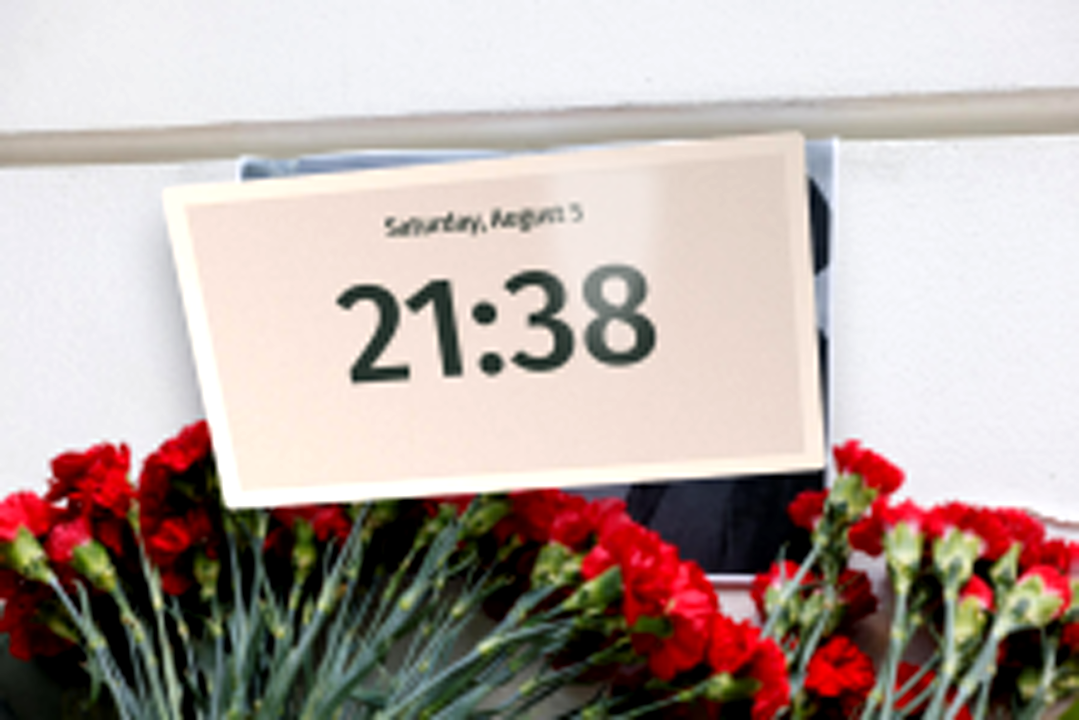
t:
**21:38**
